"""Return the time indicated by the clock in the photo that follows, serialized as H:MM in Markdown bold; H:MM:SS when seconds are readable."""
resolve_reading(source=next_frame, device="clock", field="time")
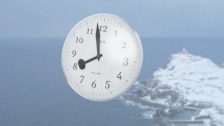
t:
**7:58**
